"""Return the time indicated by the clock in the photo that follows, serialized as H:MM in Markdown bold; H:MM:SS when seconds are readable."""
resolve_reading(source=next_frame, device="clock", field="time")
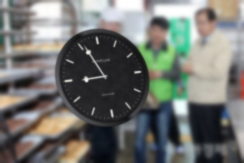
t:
**8:56**
